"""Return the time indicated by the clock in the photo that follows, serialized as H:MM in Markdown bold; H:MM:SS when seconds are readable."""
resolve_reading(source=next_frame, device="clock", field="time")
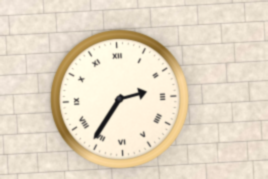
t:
**2:36**
